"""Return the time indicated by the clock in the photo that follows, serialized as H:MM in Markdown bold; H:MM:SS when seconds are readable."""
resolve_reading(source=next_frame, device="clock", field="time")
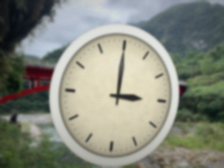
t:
**3:00**
